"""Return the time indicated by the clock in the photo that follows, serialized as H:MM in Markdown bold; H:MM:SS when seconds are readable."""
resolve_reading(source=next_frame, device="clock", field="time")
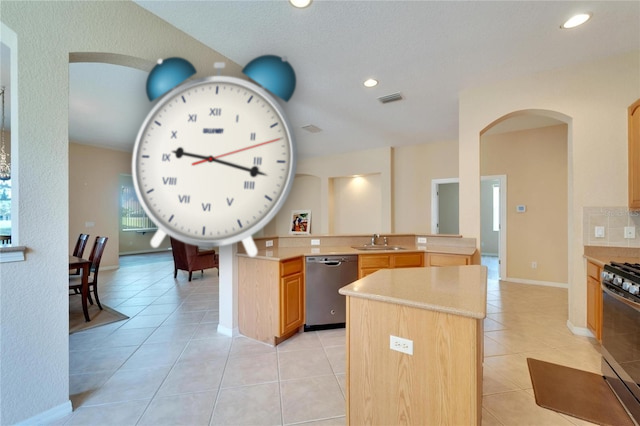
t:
**9:17:12**
